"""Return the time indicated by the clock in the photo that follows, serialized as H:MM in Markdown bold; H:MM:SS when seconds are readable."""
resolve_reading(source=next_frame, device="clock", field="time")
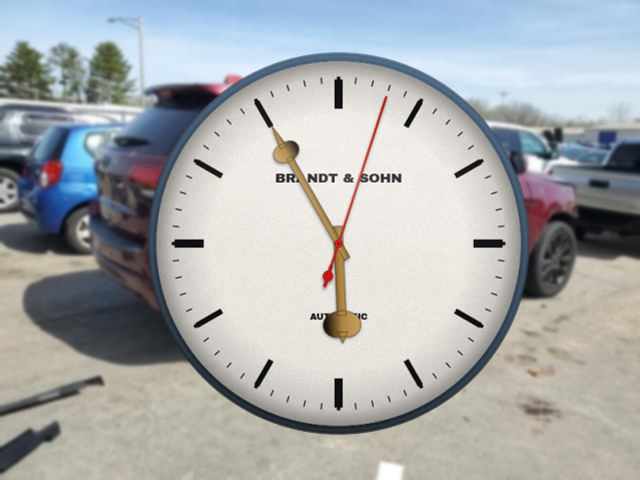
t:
**5:55:03**
